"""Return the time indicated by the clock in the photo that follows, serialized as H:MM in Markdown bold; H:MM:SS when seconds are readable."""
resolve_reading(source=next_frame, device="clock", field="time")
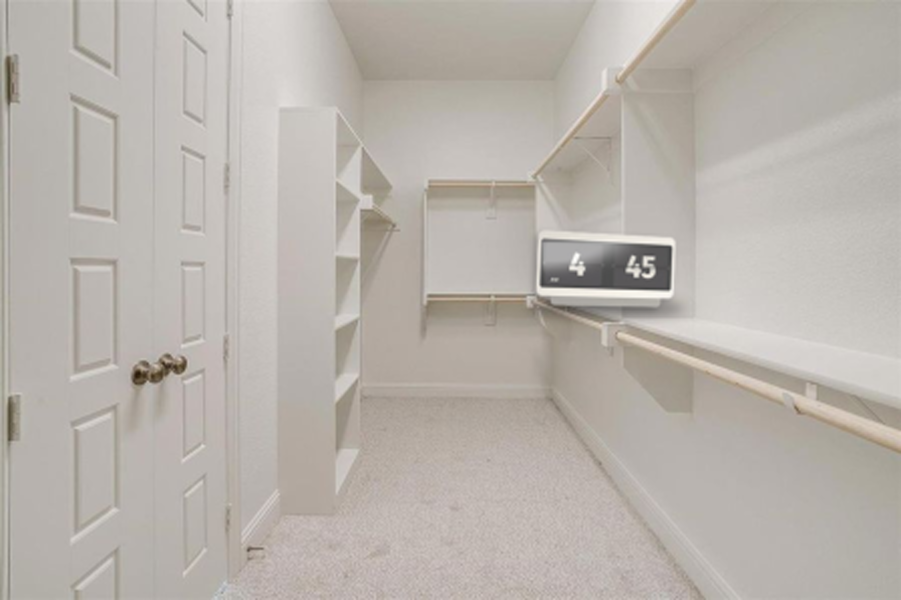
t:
**4:45**
